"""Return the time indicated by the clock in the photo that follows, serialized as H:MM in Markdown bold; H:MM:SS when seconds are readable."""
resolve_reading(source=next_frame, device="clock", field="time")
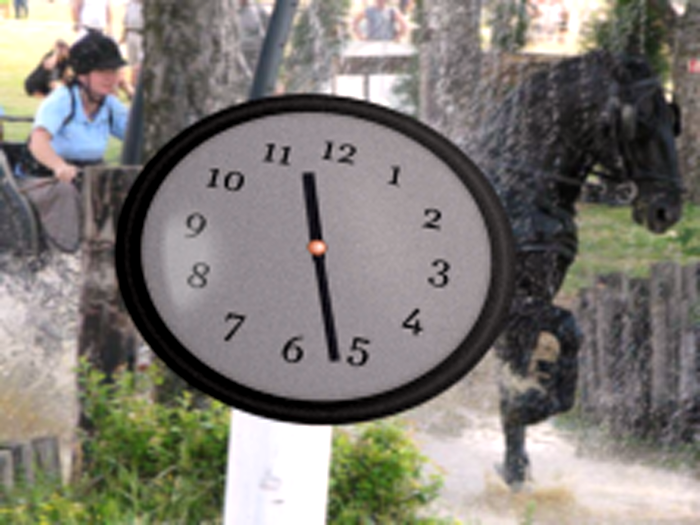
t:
**11:27**
